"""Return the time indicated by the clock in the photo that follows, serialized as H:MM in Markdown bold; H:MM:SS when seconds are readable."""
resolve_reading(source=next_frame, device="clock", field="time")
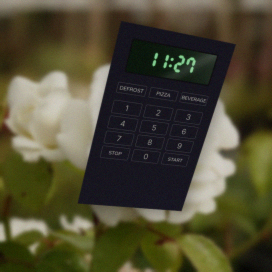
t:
**11:27**
